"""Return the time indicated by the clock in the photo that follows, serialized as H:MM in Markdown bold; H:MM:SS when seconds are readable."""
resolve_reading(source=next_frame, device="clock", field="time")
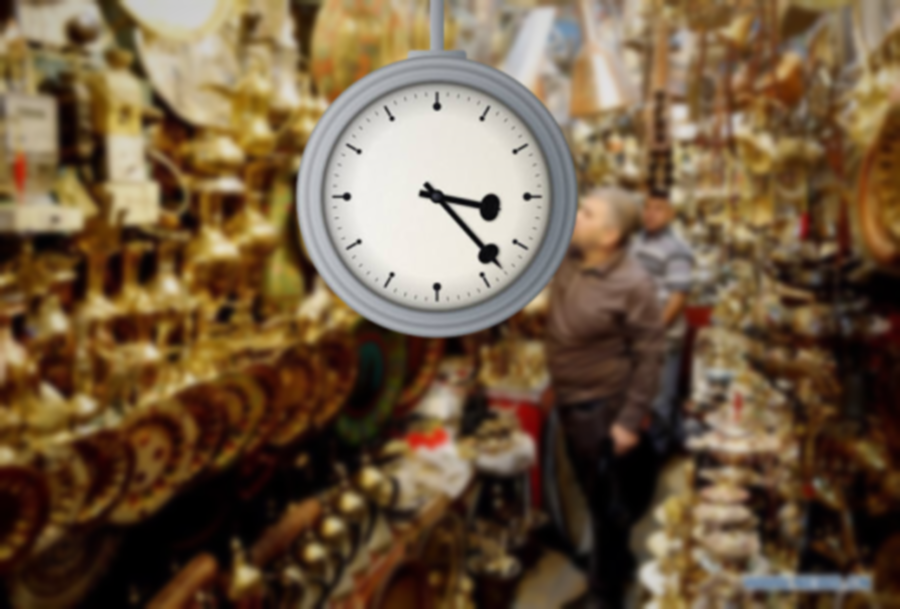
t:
**3:23**
